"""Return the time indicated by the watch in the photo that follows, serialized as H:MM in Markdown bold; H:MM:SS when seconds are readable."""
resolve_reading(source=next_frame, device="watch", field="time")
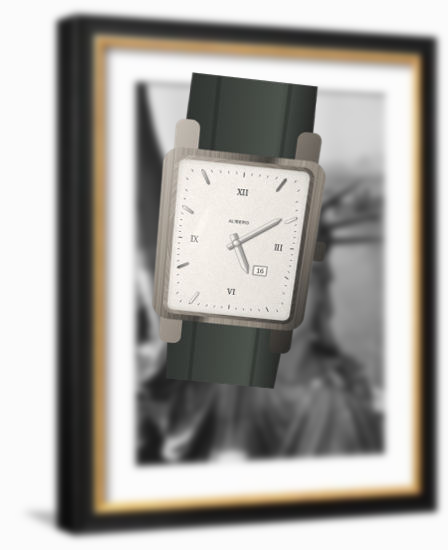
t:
**5:09**
